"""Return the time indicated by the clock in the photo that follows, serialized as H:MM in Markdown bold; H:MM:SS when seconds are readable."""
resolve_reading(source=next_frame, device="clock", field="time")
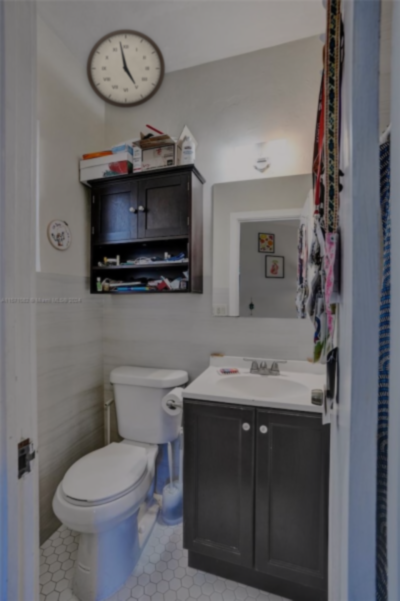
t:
**4:58**
